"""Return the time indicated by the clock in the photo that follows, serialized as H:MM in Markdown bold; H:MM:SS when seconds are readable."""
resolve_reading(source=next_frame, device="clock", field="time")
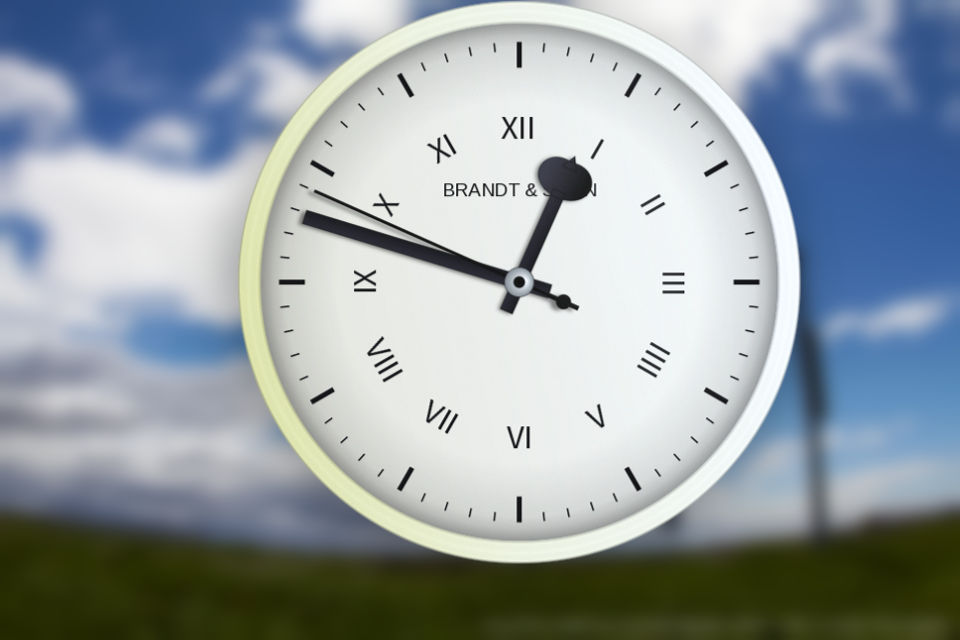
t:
**12:47:49**
